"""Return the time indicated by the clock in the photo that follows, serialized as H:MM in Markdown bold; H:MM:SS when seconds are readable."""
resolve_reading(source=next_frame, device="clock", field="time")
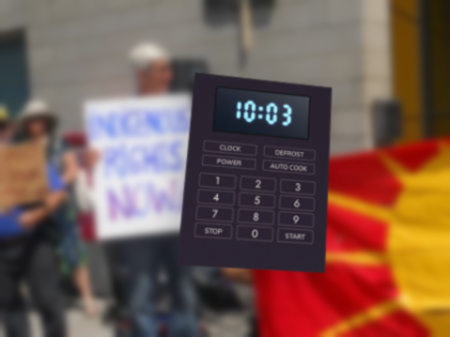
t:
**10:03**
